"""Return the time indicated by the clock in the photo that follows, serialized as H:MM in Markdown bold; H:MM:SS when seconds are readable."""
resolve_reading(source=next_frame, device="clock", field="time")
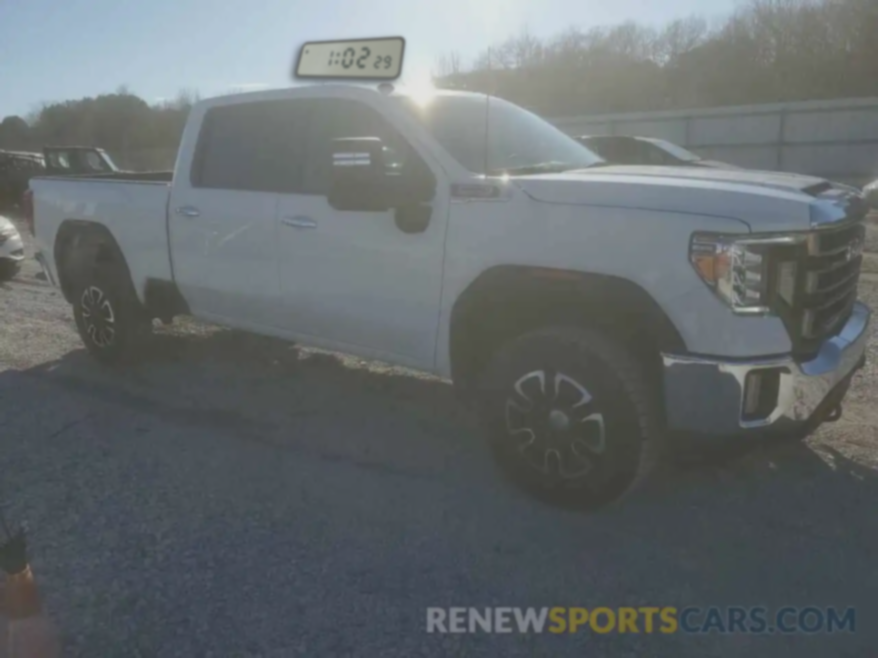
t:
**1:02**
